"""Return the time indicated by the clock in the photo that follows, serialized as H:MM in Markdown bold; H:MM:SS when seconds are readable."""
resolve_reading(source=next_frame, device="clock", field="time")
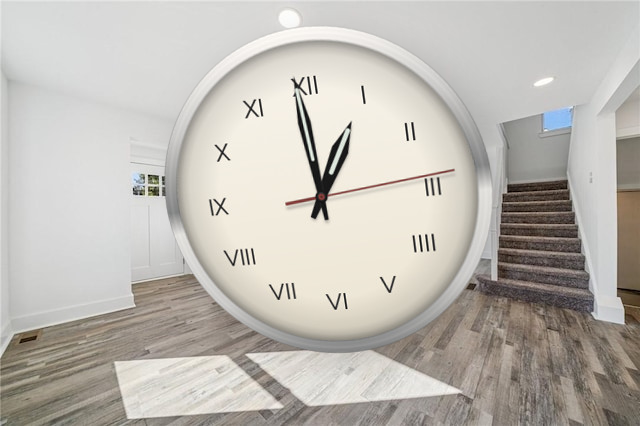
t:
**12:59:14**
